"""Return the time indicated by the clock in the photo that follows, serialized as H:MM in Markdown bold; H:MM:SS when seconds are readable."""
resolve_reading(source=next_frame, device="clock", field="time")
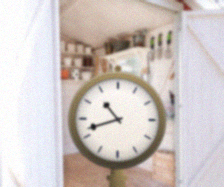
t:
**10:42**
